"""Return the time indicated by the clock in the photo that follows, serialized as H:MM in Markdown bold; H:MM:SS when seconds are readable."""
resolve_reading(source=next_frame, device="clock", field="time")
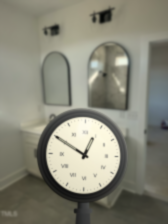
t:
**12:50**
